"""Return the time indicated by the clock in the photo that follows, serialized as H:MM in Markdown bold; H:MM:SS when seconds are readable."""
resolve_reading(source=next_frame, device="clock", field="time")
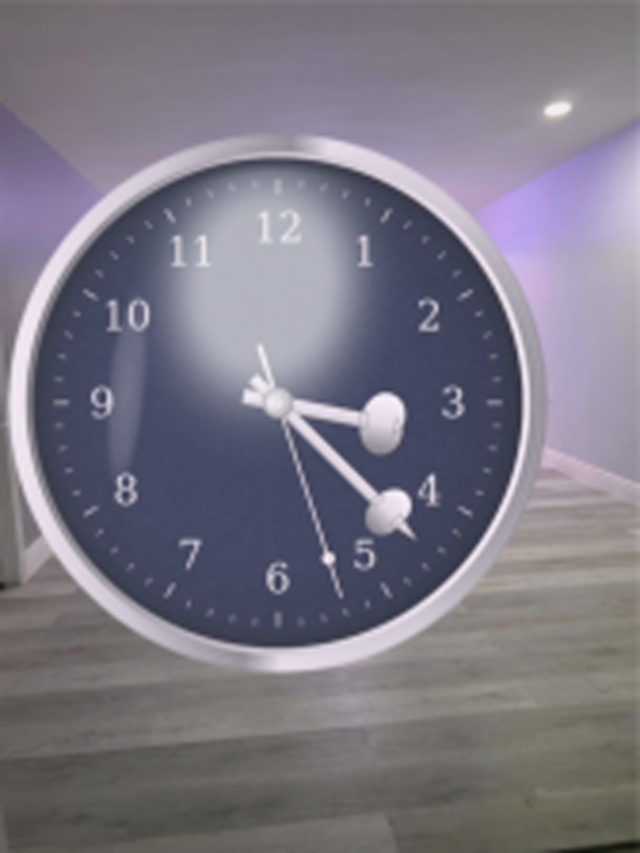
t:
**3:22:27**
